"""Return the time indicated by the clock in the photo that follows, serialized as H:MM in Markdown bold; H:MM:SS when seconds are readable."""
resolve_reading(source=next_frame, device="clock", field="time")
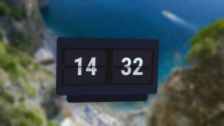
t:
**14:32**
